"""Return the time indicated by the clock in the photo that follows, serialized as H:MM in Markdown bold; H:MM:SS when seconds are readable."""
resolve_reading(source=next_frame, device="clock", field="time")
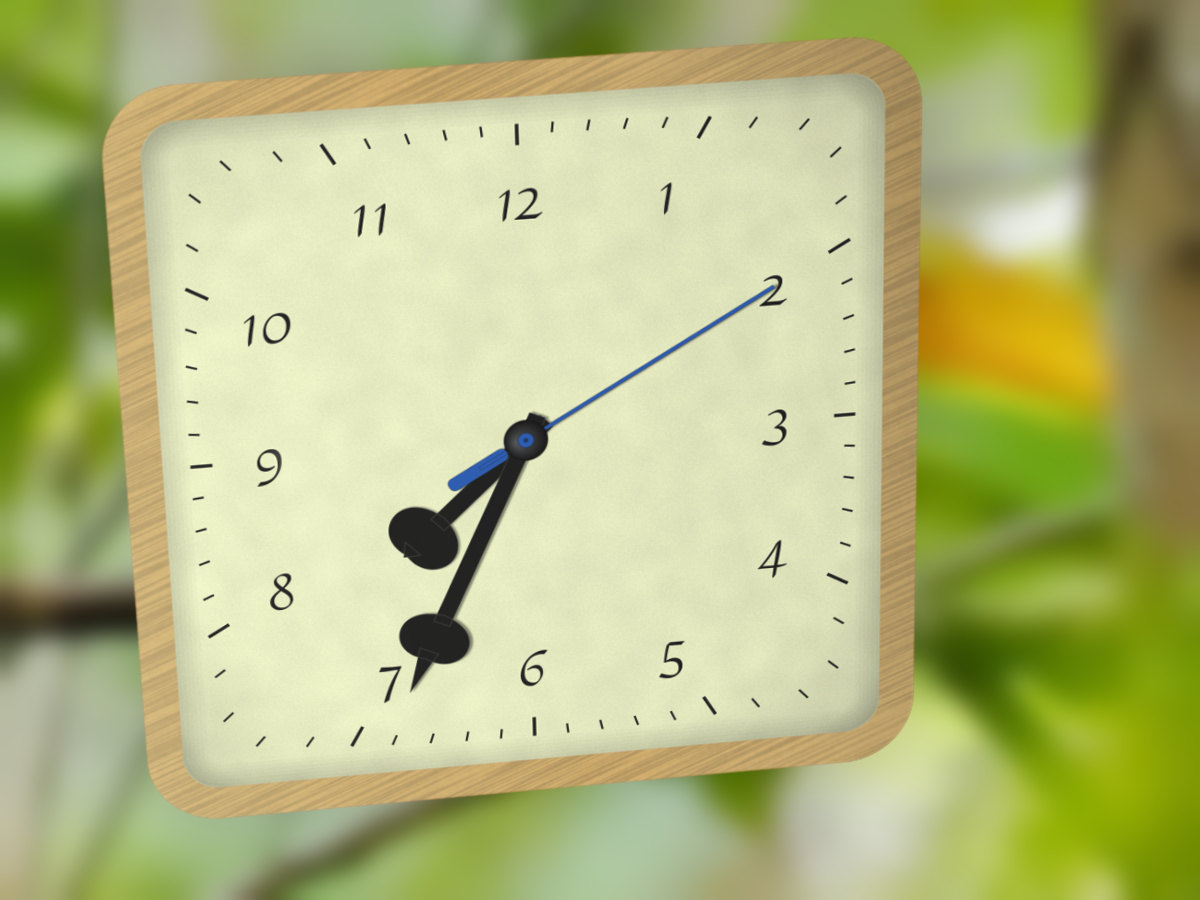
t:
**7:34:10**
